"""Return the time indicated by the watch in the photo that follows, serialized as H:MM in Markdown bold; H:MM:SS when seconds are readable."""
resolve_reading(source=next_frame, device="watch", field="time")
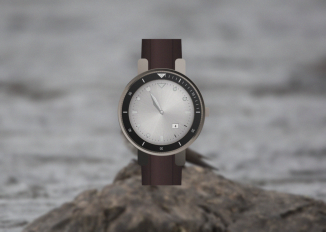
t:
**10:55**
